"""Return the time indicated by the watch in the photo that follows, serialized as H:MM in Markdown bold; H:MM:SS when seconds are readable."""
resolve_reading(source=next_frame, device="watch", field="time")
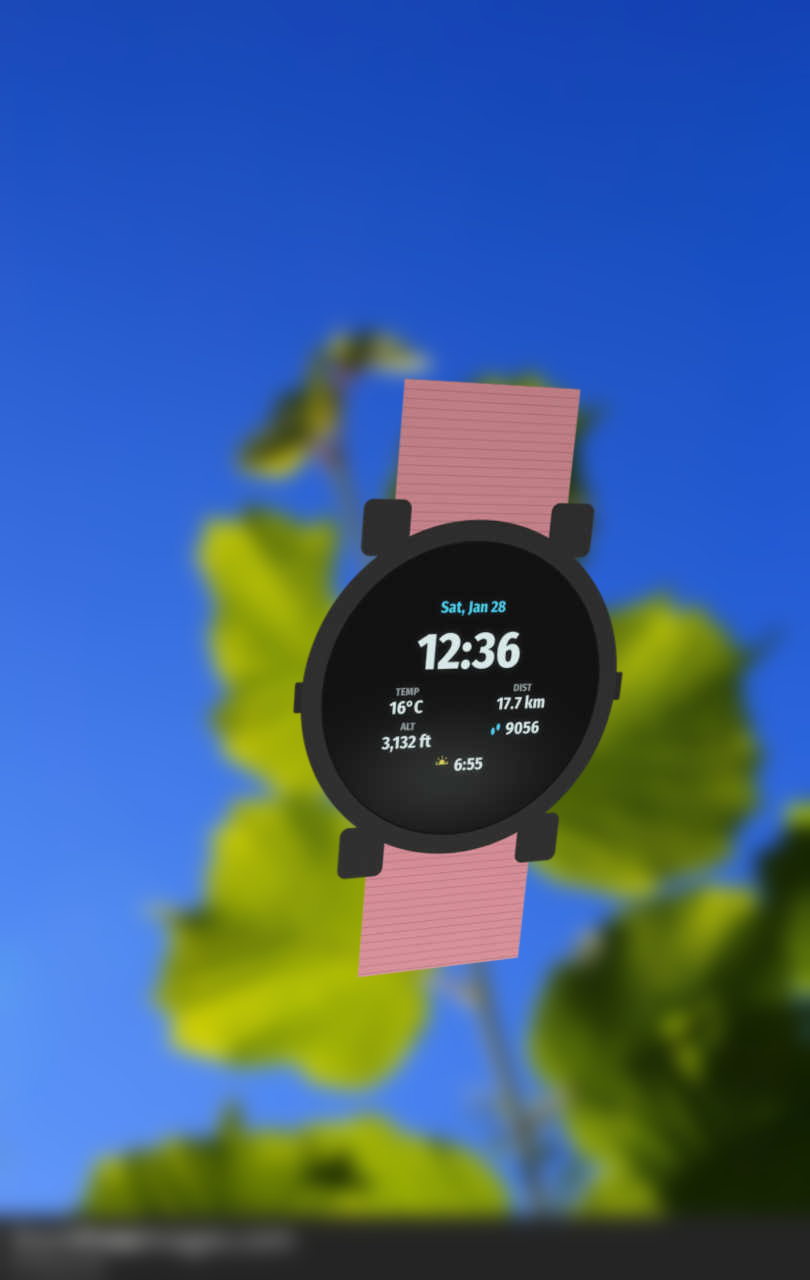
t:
**12:36**
